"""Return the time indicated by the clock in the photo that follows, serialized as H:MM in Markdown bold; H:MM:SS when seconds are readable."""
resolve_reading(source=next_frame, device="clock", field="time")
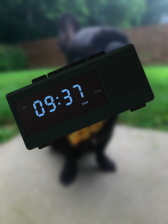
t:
**9:37**
